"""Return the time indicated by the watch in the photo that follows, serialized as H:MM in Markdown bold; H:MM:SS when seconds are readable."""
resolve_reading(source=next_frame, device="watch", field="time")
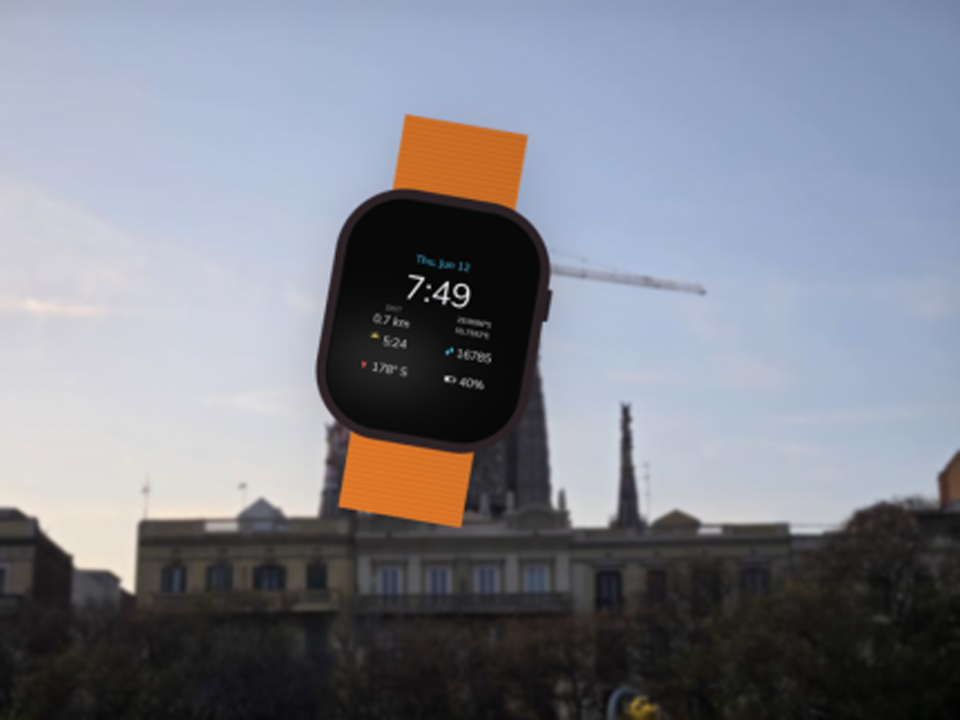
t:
**7:49**
